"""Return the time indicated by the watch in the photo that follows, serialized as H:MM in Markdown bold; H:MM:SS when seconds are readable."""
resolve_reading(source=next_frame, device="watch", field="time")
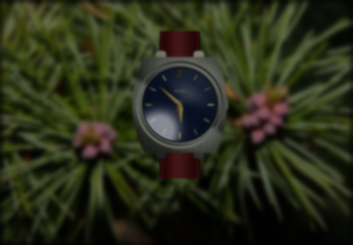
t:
**5:52**
